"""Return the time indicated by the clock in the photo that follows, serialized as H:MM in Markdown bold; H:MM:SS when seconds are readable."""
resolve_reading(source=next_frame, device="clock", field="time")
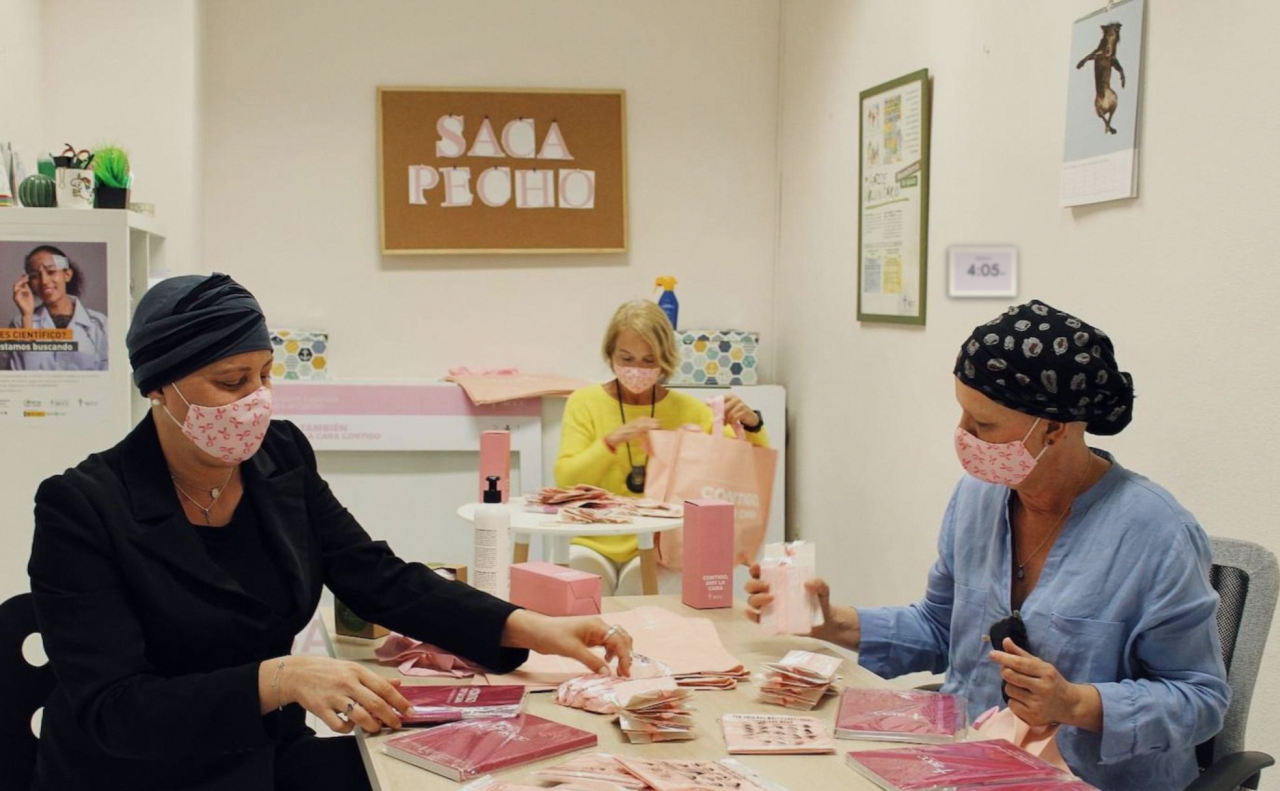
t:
**4:05**
